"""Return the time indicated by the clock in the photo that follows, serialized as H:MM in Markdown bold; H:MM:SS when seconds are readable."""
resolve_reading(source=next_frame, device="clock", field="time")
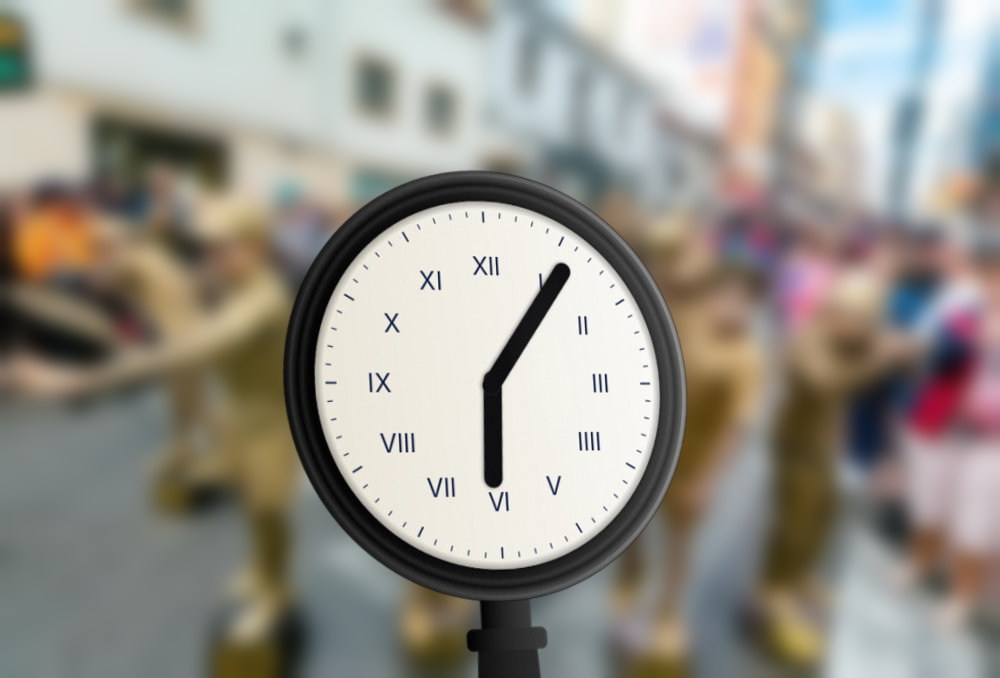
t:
**6:06**
